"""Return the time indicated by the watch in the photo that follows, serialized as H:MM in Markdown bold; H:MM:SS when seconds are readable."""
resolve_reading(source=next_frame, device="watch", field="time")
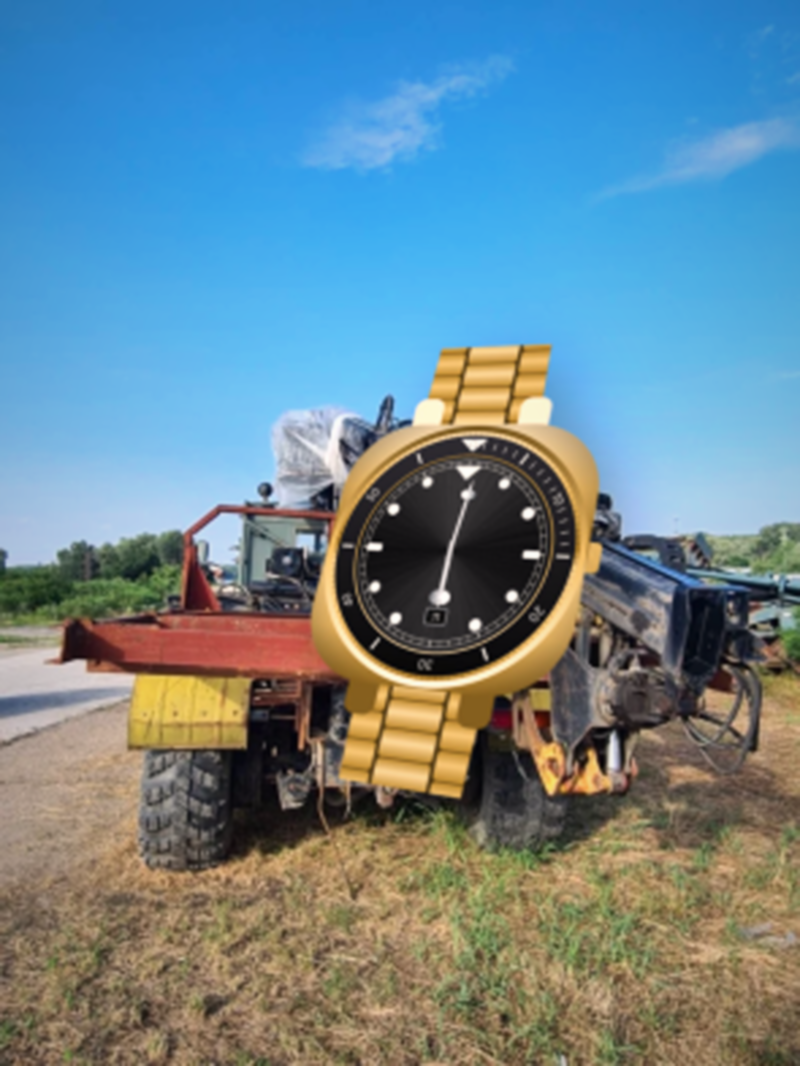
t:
**6:01**
